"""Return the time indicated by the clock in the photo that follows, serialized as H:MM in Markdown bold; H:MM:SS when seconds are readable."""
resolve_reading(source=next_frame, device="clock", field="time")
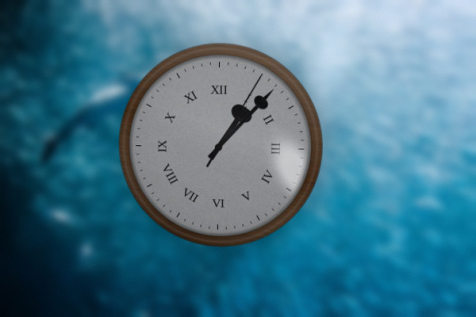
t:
**1:07:05**
